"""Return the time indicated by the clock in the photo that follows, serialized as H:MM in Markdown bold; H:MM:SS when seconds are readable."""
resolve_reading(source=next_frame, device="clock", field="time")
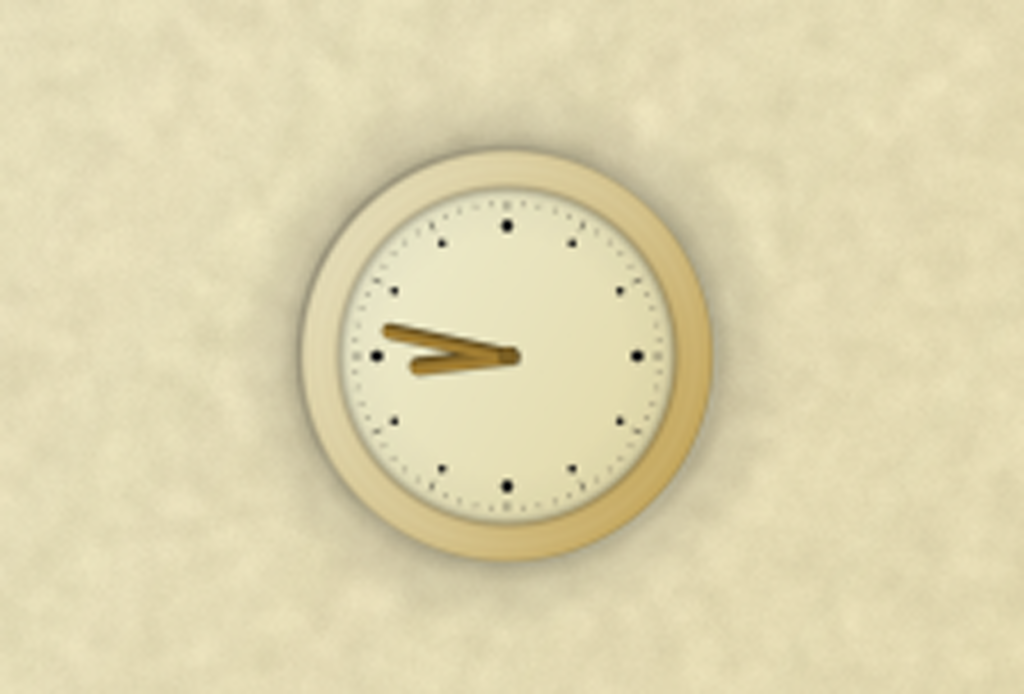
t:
**8:47**
